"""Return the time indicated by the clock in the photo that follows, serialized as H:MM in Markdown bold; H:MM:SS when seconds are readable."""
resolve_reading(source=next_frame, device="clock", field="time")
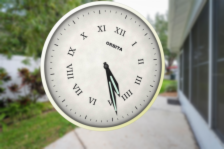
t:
**4:24**
